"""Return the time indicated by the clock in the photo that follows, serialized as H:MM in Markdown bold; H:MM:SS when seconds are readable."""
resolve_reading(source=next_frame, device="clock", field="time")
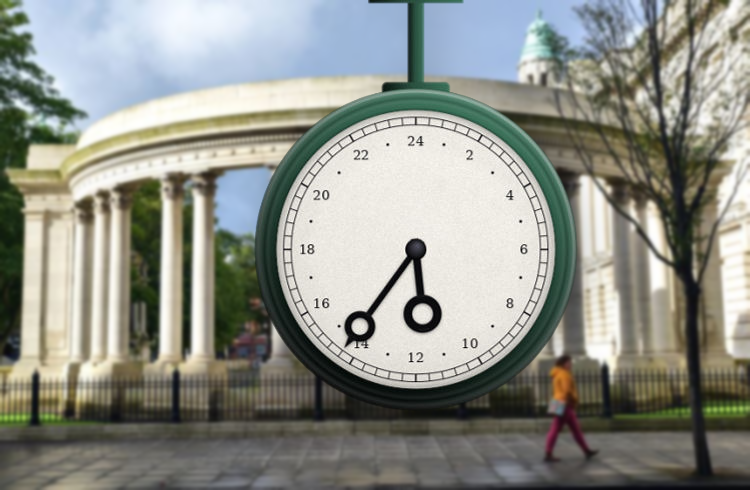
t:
**11:36**
